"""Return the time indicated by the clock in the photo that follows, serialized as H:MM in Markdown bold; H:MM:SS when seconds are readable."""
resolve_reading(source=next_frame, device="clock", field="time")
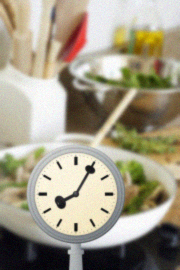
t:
**8:05**
